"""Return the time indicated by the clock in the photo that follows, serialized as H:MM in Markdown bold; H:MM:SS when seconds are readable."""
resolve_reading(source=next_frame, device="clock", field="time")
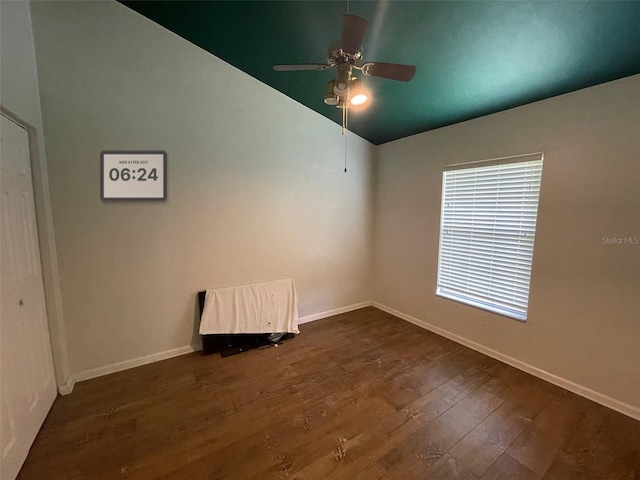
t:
**6:24**
